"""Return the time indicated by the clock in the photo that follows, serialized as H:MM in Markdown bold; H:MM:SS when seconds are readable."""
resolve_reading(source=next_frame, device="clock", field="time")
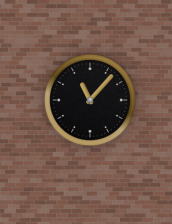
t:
**11:07**
